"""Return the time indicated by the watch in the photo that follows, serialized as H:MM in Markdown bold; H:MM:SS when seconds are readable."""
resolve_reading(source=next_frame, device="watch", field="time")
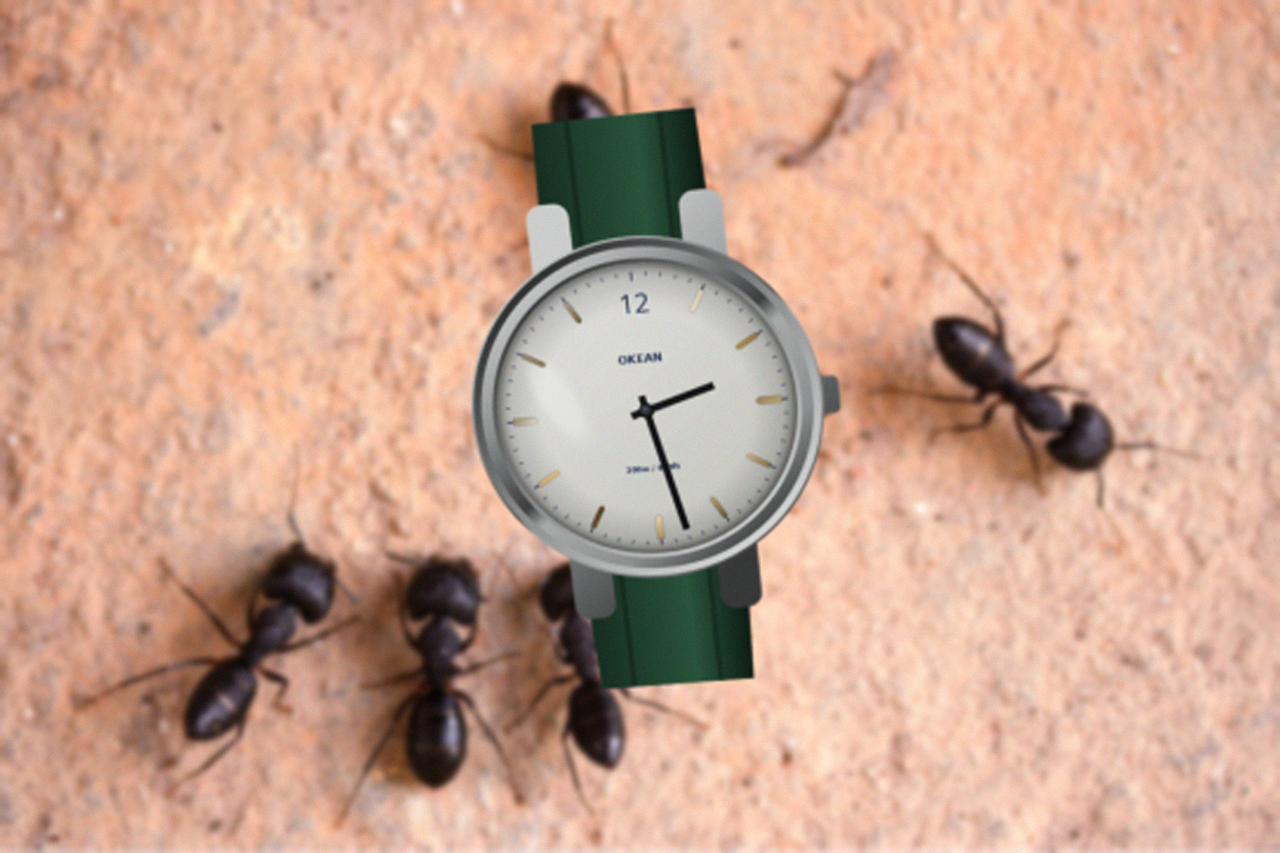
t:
**2:28**
